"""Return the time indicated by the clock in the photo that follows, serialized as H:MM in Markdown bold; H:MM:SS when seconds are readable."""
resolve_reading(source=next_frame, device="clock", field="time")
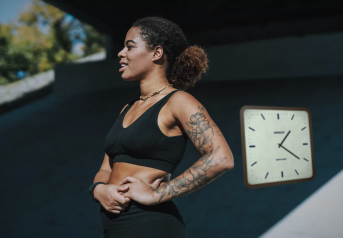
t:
**1:21**
